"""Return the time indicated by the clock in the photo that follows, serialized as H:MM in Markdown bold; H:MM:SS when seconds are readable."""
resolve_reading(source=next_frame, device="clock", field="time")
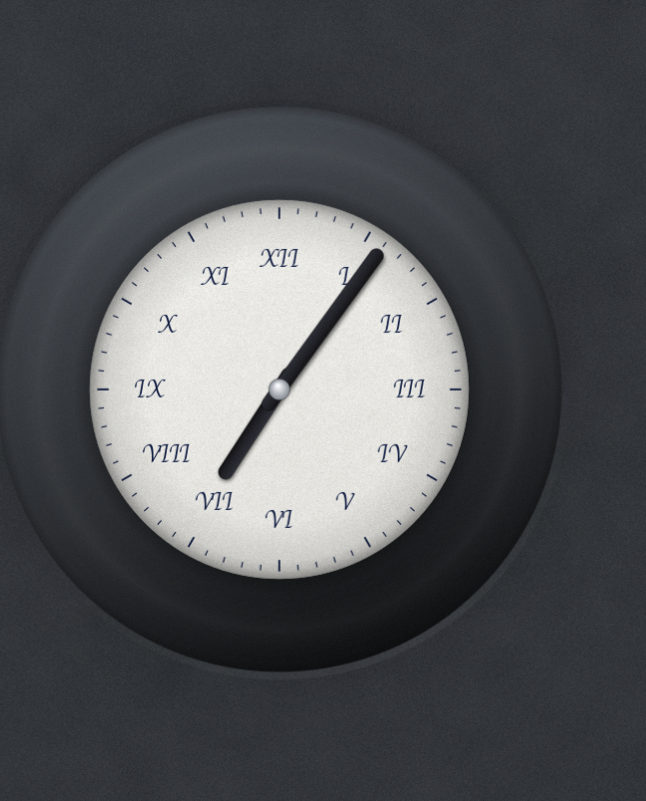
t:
**7:06**
